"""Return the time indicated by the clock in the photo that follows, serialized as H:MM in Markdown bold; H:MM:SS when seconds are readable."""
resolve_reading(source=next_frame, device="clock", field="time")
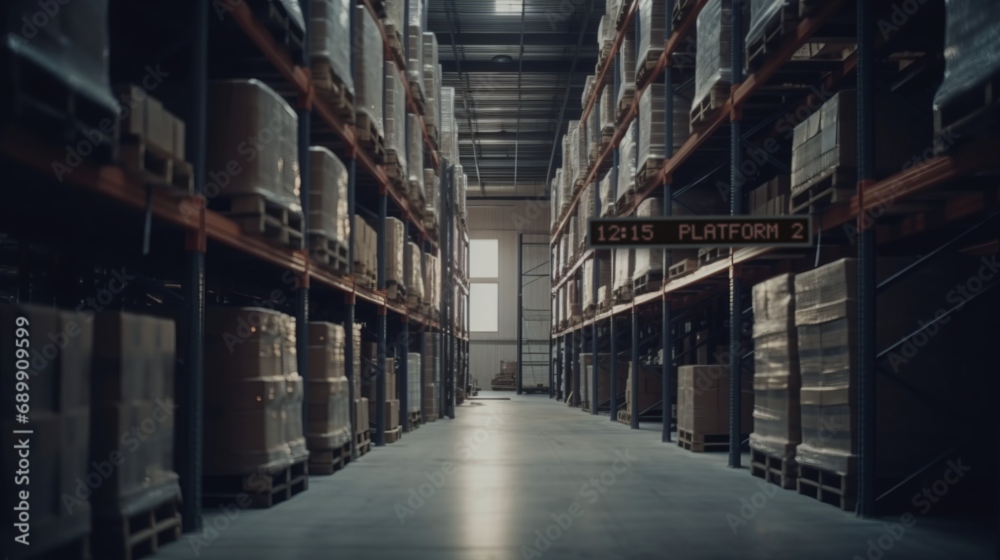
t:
**12:15**
